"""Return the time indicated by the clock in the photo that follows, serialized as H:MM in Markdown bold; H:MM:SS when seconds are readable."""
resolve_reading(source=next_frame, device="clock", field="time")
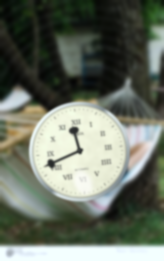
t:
**11:42**
